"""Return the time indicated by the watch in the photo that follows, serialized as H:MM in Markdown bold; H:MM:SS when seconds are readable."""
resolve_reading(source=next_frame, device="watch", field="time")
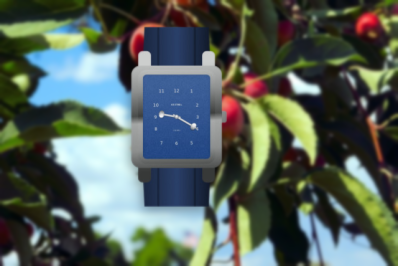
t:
**9:20**
